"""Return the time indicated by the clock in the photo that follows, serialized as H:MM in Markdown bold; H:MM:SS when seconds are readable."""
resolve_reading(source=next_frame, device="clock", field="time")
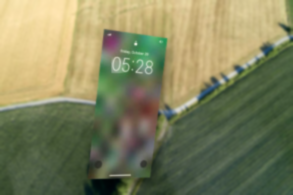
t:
**5:28**
